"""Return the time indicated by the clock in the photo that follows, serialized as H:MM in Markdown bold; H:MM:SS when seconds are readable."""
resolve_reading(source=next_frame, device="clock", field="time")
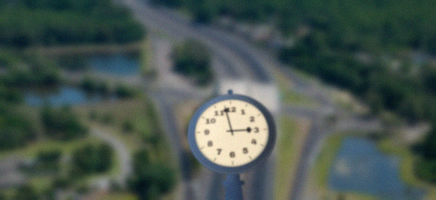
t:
**2:58**
